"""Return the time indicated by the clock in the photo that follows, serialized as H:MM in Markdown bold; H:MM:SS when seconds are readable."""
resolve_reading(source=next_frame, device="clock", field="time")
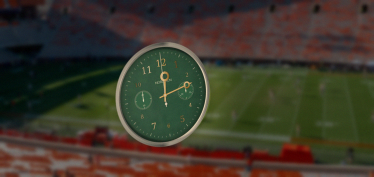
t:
**12:13**
